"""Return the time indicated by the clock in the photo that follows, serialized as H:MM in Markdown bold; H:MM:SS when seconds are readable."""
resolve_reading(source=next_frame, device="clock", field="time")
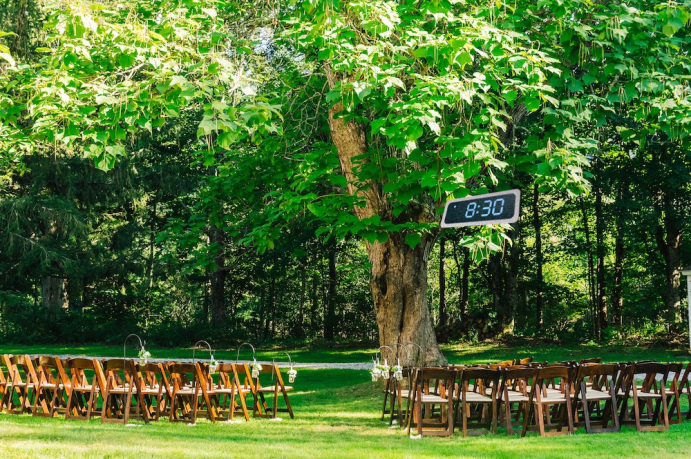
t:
**8:30**
